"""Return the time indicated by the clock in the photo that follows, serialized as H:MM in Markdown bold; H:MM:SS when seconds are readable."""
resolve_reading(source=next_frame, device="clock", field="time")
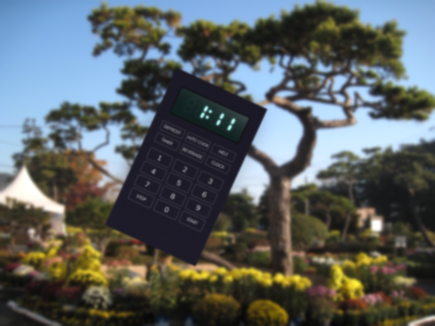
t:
**1:11**
